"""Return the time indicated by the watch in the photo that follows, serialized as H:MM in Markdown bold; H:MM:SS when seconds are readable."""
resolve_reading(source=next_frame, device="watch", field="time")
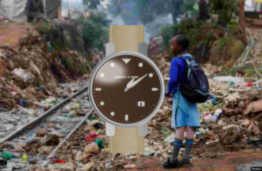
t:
**1:09**
